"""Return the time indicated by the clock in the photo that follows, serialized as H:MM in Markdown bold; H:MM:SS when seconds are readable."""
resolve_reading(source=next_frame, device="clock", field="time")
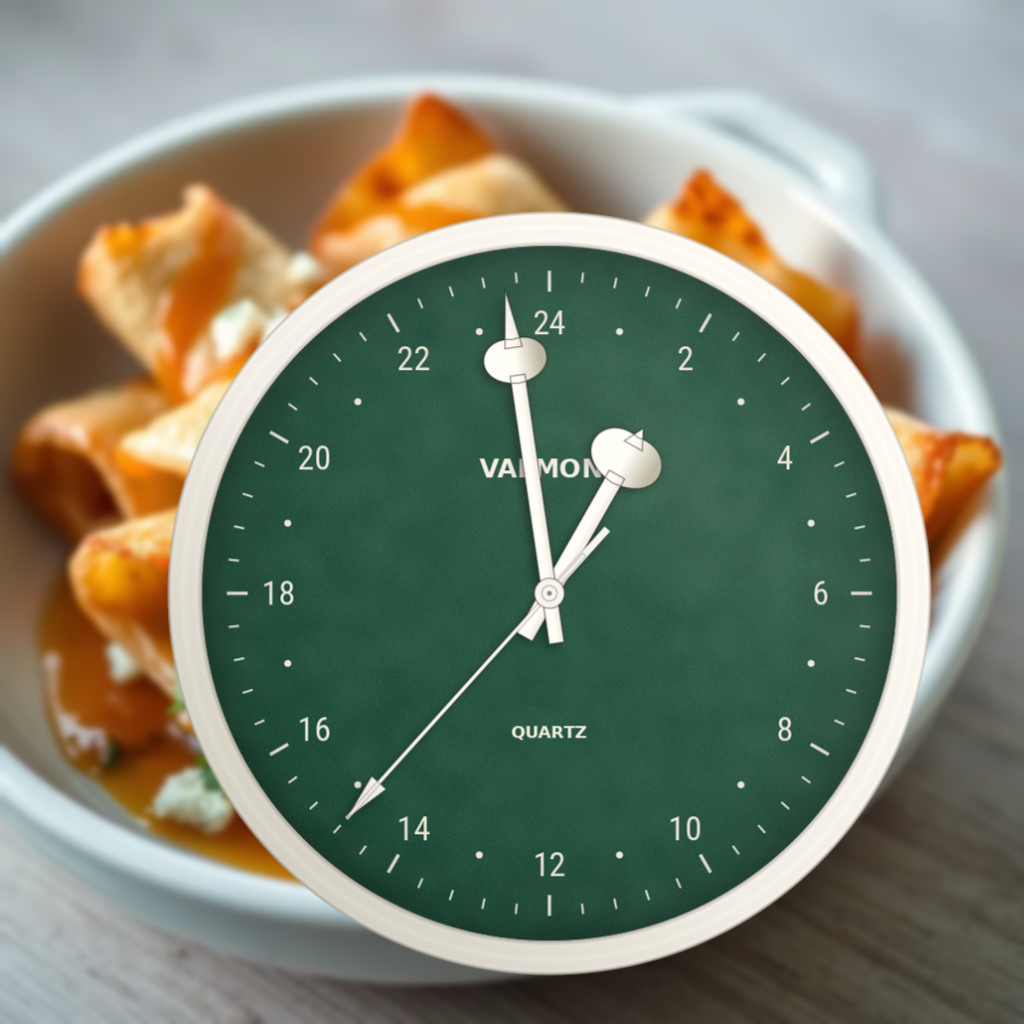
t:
**1:58:37**
